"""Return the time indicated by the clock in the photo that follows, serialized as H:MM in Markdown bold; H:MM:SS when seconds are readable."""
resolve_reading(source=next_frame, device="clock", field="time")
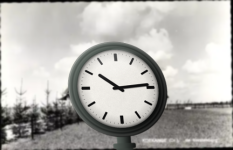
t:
**10:14**
